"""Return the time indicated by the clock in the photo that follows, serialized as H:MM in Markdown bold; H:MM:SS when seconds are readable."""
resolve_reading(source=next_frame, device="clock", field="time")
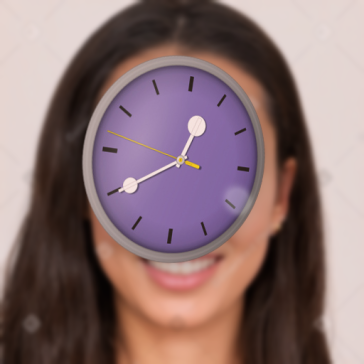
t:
**12:39:47**
